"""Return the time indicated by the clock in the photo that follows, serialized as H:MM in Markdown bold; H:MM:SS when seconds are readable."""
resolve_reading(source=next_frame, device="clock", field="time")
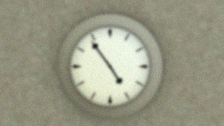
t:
**4:54**
